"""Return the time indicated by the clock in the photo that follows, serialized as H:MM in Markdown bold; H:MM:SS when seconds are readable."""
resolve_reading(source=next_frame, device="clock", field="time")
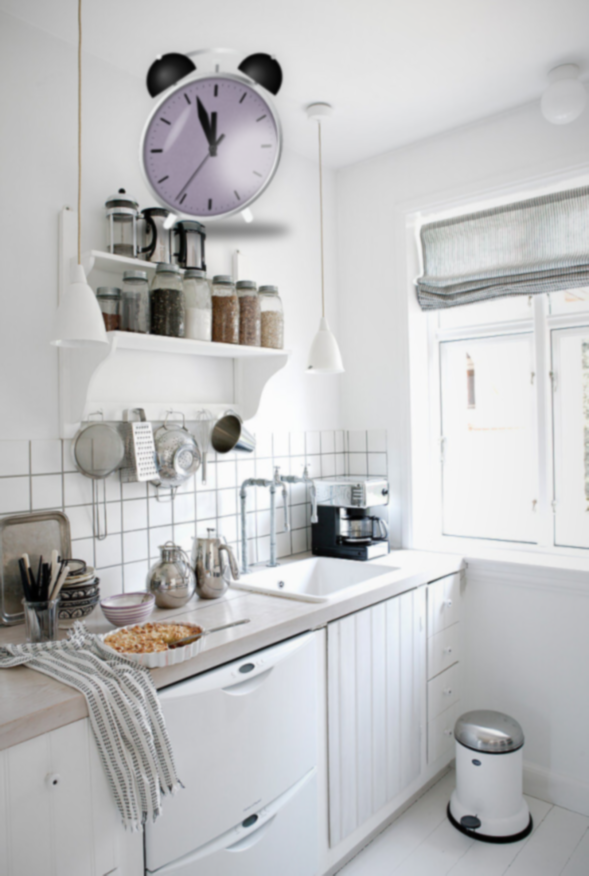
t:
**11:56:36**
